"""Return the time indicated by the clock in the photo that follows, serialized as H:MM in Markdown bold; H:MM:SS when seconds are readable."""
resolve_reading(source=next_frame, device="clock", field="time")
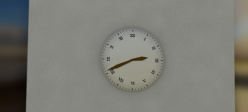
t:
**2:41**
